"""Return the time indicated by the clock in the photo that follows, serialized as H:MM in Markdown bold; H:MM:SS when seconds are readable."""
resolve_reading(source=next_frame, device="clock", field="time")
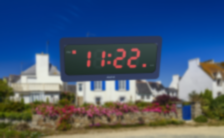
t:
**11:22**
